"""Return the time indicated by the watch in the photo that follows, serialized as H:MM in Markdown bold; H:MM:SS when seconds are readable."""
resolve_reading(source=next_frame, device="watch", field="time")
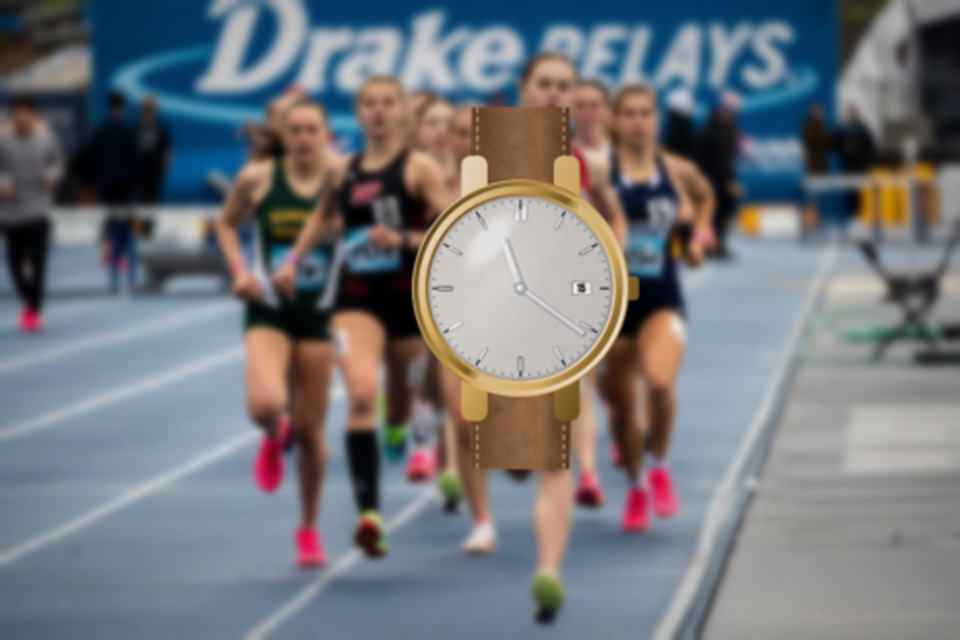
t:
**11:21**
